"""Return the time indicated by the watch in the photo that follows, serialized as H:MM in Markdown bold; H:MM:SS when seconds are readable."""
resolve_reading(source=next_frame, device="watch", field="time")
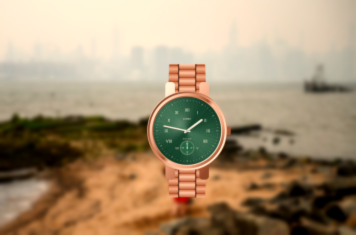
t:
**1:47**
